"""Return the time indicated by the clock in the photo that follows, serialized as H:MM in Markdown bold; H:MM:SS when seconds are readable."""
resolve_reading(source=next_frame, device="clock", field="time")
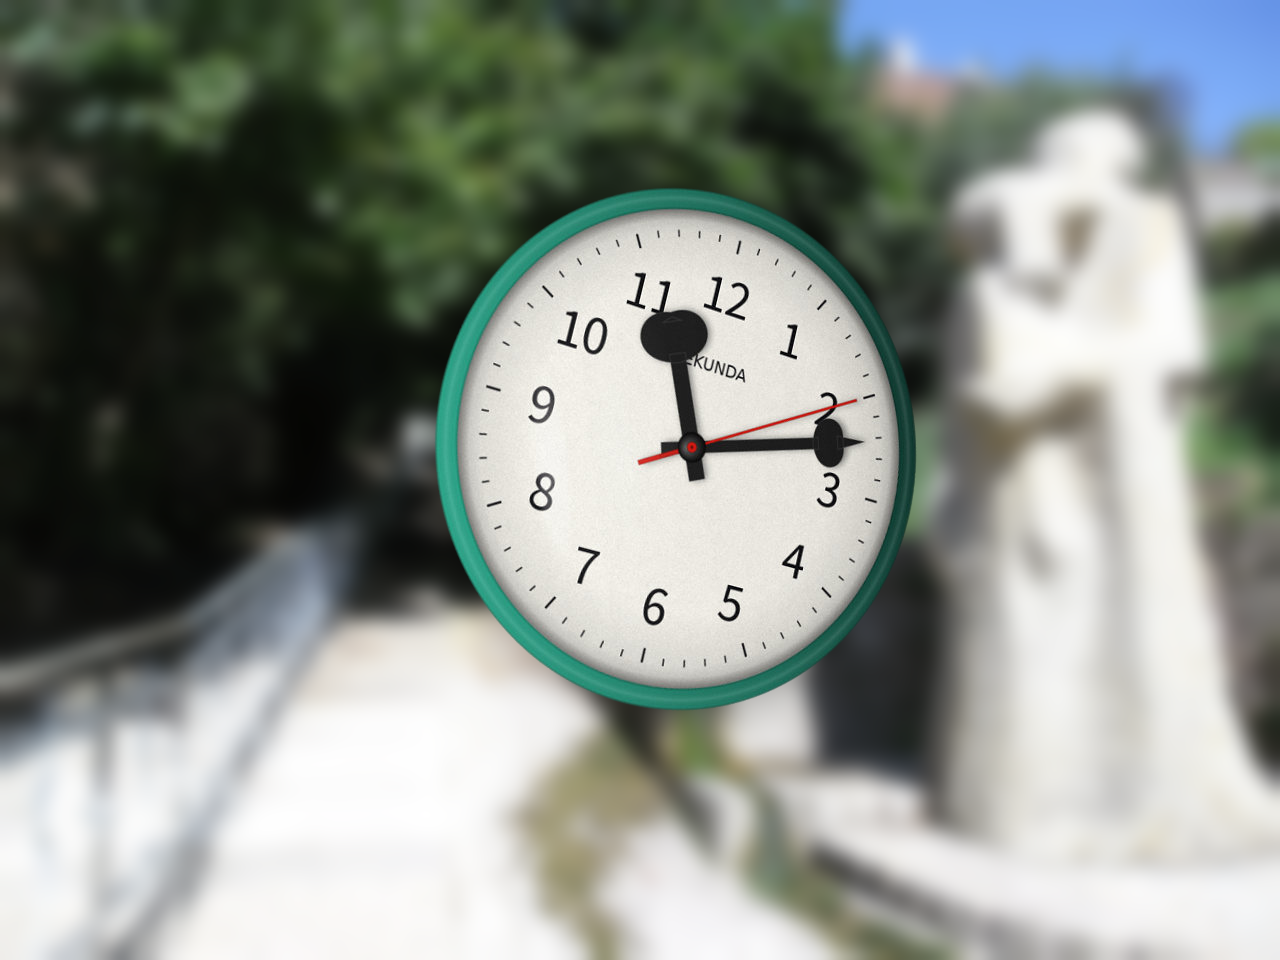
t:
**11:12:10**
